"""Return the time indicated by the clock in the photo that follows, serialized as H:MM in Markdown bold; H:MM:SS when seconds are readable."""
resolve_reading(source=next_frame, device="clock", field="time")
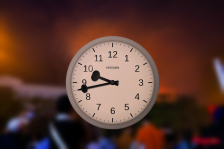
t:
**9:43**
